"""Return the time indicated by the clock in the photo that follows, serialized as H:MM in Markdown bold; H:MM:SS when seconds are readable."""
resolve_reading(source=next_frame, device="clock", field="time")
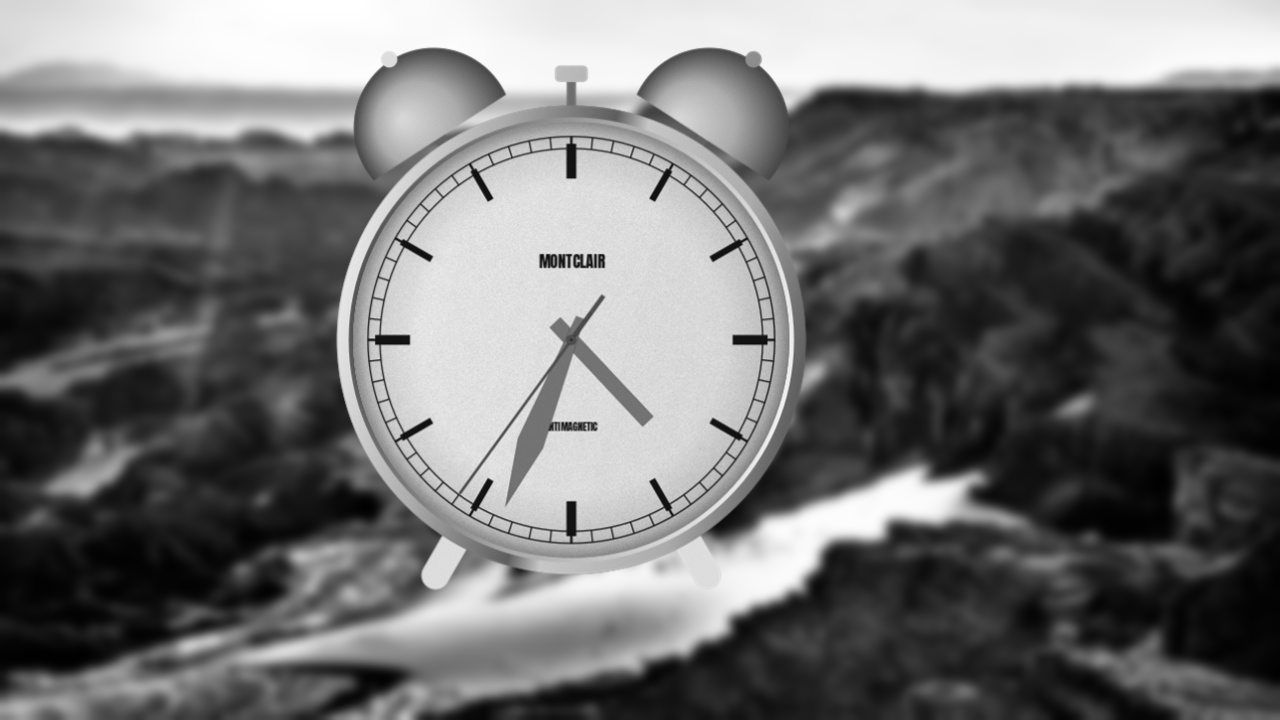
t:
**4:33:36**
